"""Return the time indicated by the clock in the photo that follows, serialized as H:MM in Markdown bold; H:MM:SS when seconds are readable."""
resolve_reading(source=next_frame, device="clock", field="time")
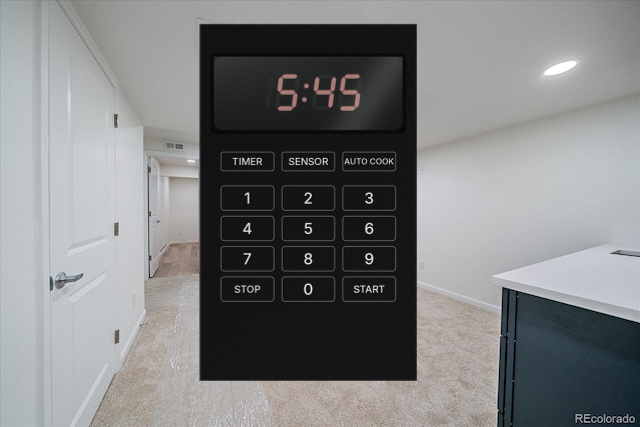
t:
**5:45**
